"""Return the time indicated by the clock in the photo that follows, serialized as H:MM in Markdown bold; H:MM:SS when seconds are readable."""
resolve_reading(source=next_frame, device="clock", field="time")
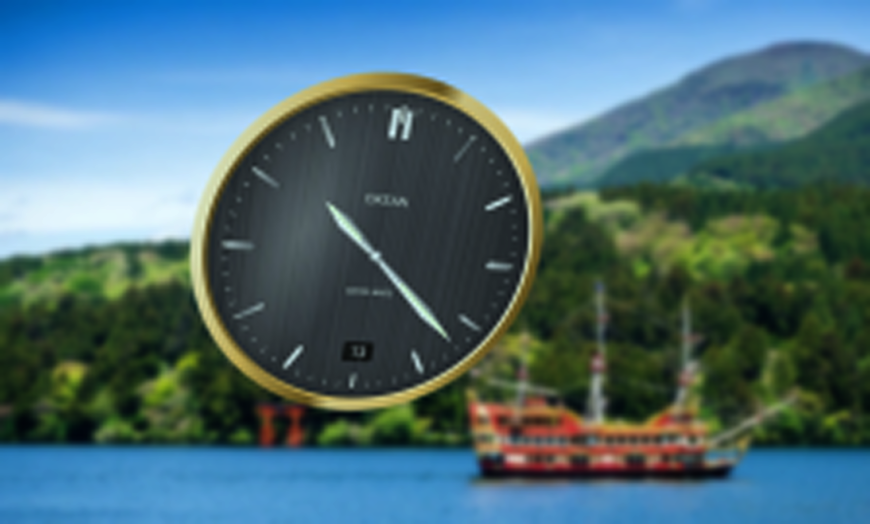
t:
**10:22**
